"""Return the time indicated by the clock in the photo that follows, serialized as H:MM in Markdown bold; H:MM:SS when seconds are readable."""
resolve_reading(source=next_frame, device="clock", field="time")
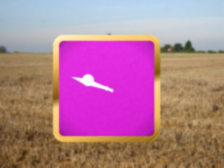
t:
**9:48**
